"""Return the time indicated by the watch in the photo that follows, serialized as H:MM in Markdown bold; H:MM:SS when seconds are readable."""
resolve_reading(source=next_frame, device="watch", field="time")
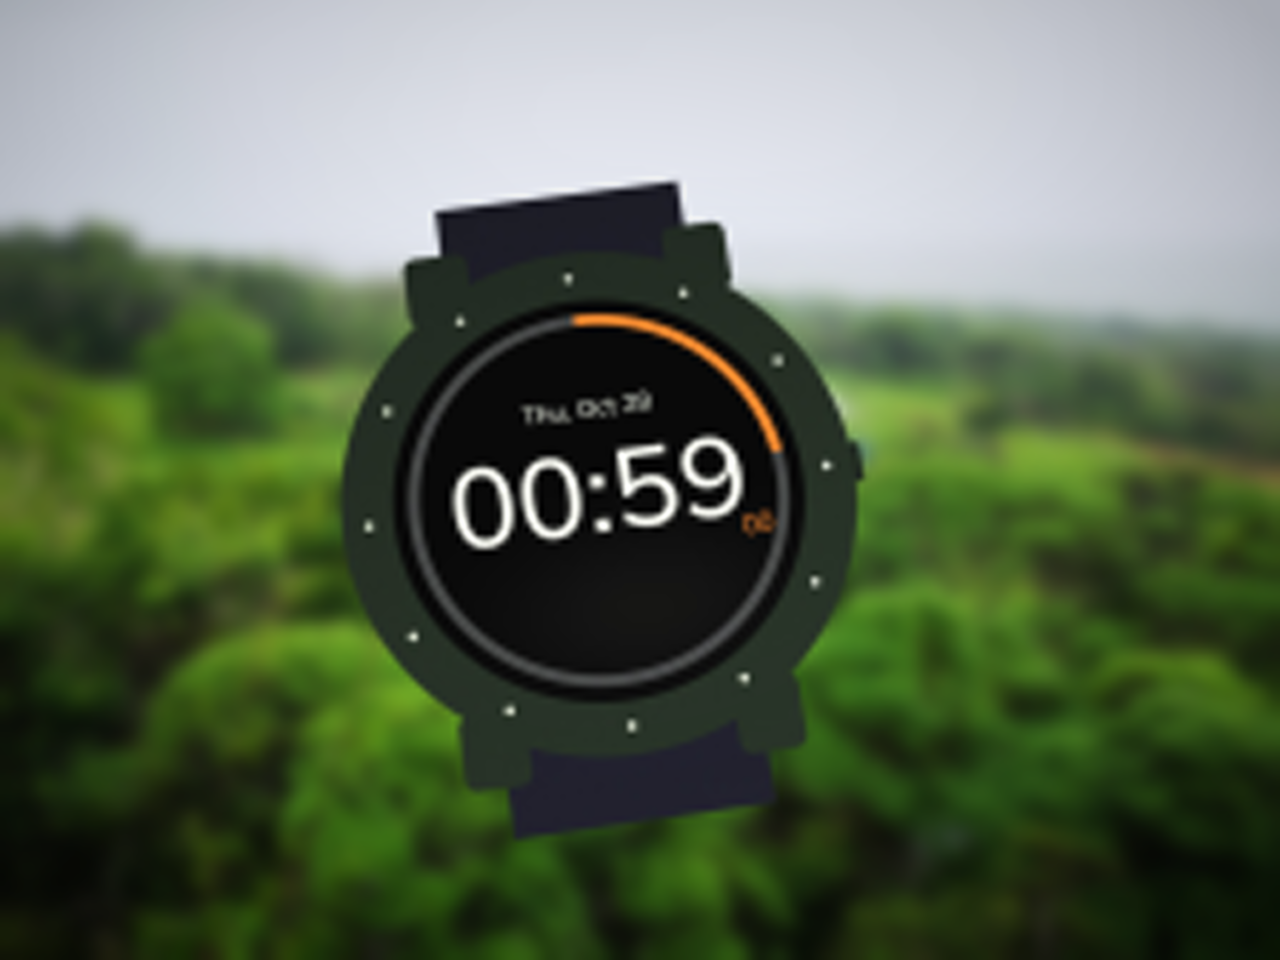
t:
**0:59**
